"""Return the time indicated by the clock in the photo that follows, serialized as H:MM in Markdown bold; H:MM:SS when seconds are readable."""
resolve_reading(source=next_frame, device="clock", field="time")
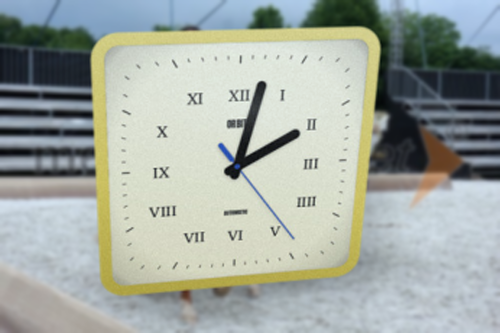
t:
**2:02:24**
